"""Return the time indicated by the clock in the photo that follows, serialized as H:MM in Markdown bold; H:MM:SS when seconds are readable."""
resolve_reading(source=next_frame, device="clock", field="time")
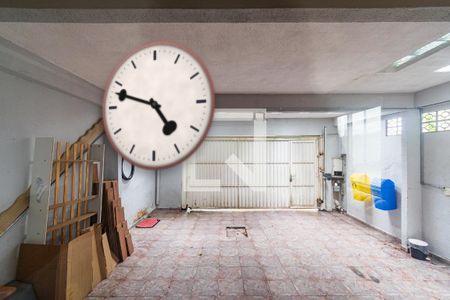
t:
**4:48**
